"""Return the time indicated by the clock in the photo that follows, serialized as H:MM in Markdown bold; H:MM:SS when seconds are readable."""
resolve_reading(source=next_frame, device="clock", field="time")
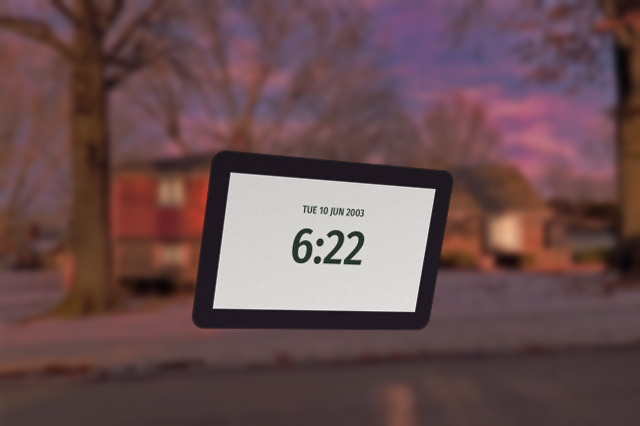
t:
**6:22**
